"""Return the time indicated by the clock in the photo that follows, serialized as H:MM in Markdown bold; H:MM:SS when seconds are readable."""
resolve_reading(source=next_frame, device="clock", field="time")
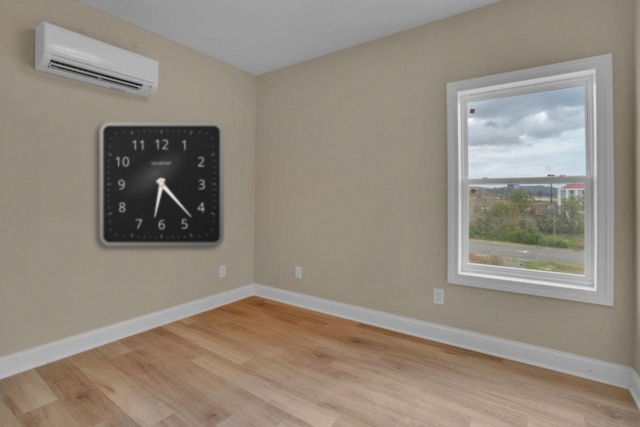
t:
**6:23**
